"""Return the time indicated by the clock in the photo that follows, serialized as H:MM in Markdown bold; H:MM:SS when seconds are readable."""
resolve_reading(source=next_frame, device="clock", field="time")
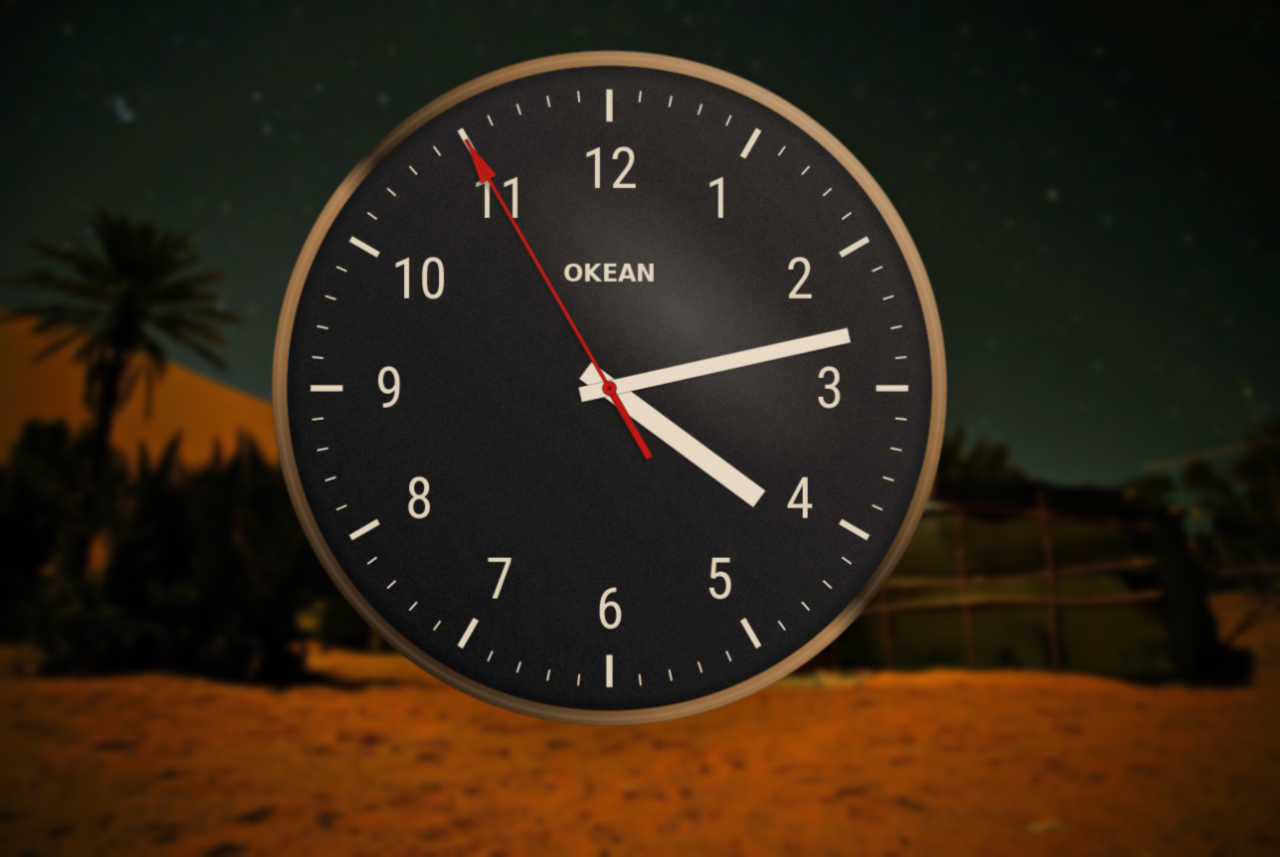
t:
**4:12:55**
